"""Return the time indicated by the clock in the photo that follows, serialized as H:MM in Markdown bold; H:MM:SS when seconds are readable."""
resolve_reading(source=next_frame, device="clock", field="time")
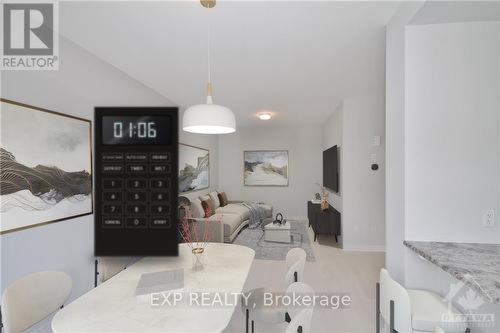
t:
**1:06**
